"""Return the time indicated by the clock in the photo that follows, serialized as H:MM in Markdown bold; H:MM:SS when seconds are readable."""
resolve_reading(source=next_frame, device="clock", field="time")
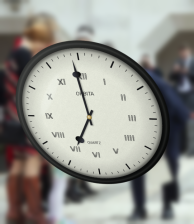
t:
**6:59**
